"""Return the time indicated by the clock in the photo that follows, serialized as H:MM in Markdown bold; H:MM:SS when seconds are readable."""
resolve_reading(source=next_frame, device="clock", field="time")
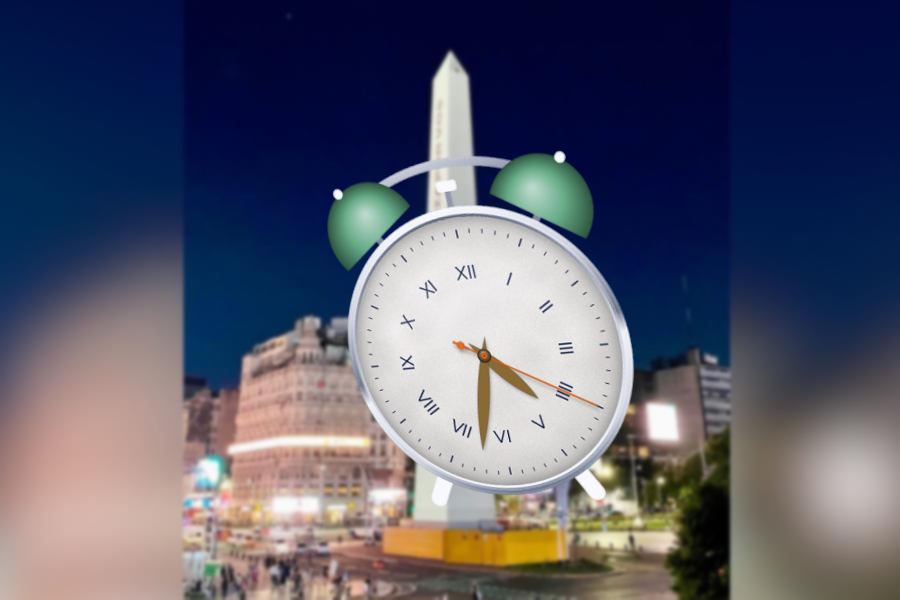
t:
**4:32:20**
